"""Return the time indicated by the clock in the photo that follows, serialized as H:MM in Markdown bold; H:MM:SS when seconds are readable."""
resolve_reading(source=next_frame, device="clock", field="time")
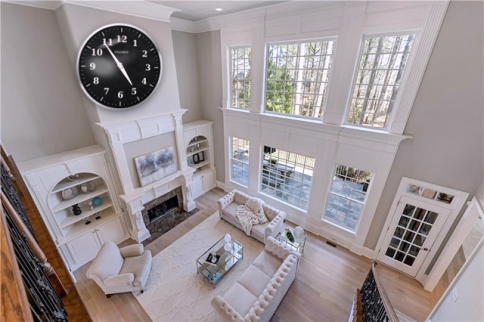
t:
**4:54**
